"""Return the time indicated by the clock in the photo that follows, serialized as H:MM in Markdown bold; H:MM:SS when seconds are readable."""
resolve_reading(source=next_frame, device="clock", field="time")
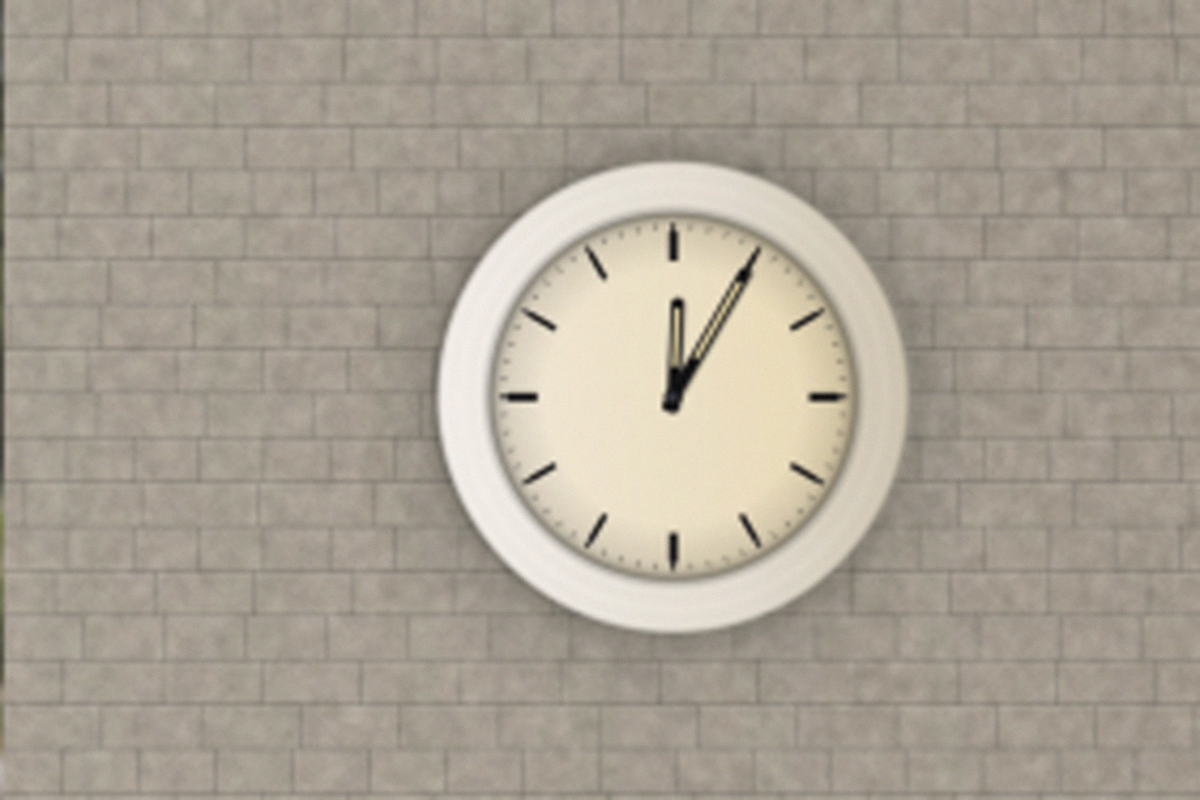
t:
**12:05**
